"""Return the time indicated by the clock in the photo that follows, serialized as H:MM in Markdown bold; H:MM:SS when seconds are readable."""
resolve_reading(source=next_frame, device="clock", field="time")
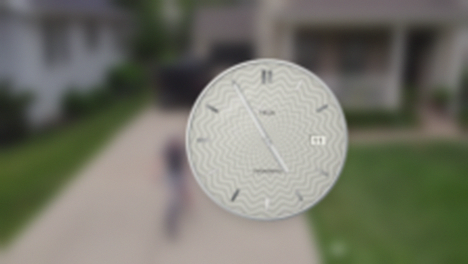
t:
**4:55**
